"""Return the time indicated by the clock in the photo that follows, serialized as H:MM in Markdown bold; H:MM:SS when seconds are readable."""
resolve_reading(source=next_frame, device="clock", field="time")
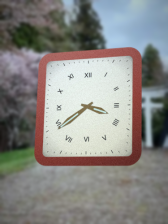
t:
**3:39**
